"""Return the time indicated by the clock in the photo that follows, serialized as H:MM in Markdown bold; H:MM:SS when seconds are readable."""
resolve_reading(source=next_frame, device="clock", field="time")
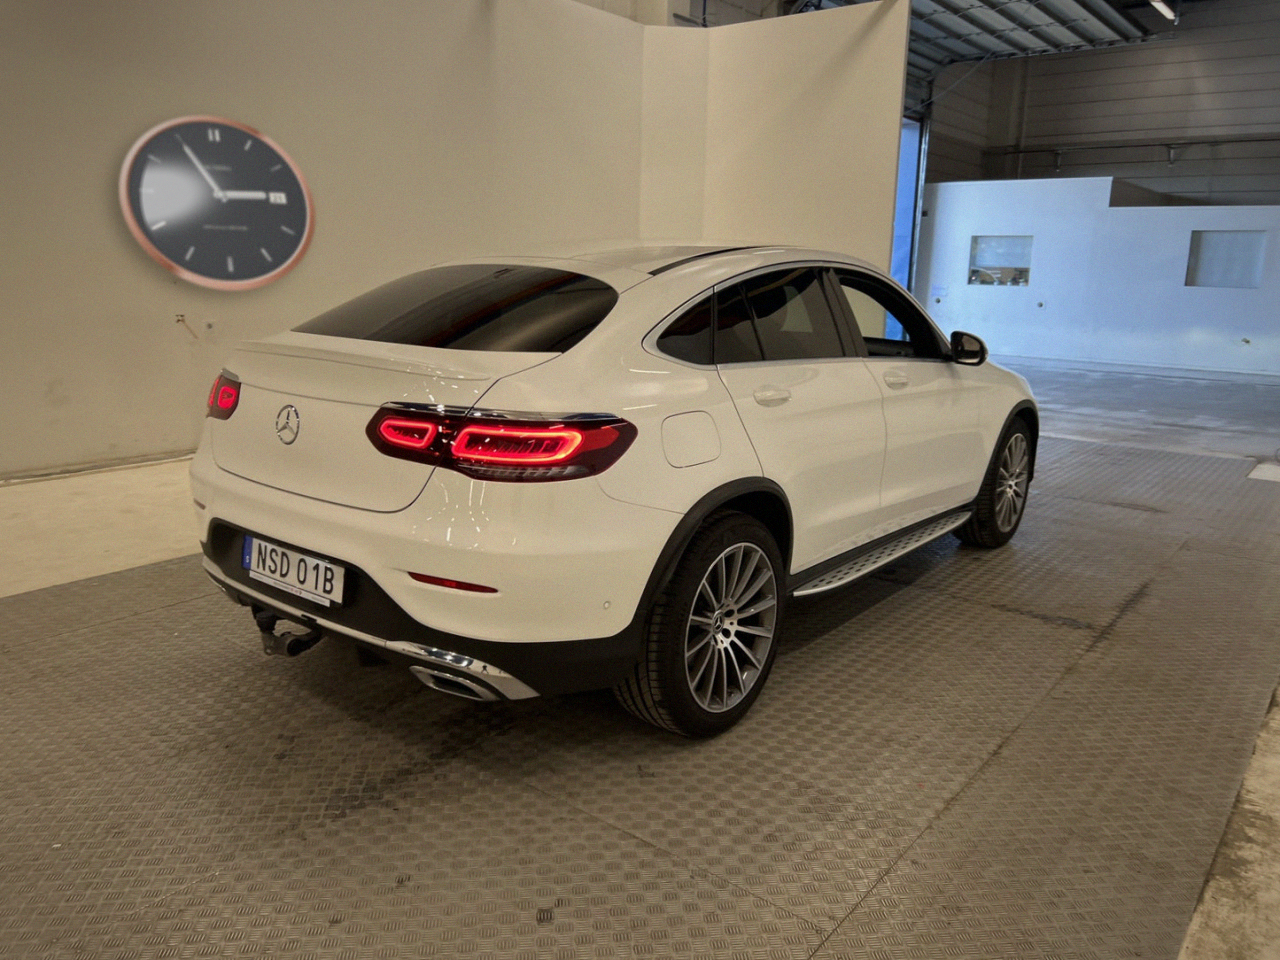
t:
**2:55**
